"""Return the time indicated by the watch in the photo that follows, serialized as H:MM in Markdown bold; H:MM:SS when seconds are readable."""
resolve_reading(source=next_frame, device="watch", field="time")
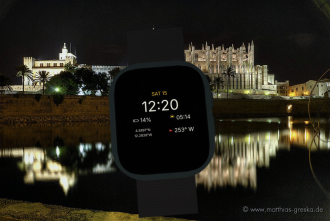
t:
**12:20**
